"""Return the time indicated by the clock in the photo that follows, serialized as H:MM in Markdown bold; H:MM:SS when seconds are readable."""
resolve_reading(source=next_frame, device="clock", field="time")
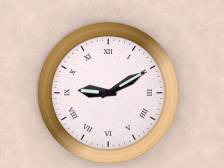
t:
**9:10**
